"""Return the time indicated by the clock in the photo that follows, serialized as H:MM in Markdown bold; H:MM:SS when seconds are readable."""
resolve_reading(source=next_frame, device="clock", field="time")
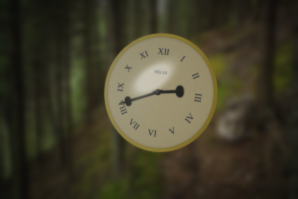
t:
**2:41**
